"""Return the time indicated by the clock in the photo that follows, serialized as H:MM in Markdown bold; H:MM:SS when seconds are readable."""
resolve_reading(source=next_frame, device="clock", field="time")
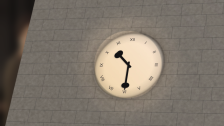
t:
**10:30**
